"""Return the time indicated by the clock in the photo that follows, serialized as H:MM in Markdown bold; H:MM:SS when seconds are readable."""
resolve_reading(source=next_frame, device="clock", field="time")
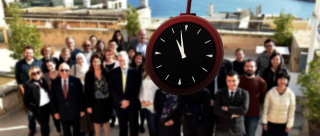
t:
**10:58**
